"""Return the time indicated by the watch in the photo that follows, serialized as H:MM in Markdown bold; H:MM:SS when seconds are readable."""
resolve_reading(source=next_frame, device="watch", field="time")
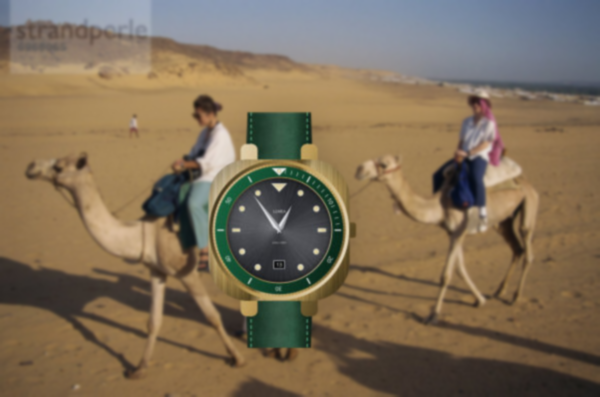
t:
**12:54**
